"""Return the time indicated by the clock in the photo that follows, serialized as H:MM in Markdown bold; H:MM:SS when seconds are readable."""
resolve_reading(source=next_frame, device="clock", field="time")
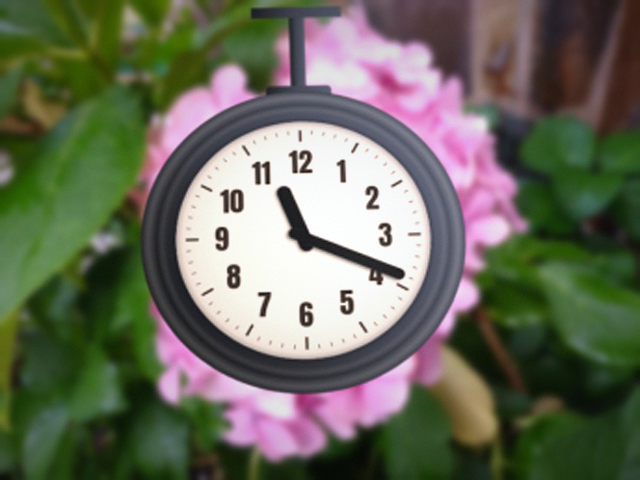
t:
**11:19**
